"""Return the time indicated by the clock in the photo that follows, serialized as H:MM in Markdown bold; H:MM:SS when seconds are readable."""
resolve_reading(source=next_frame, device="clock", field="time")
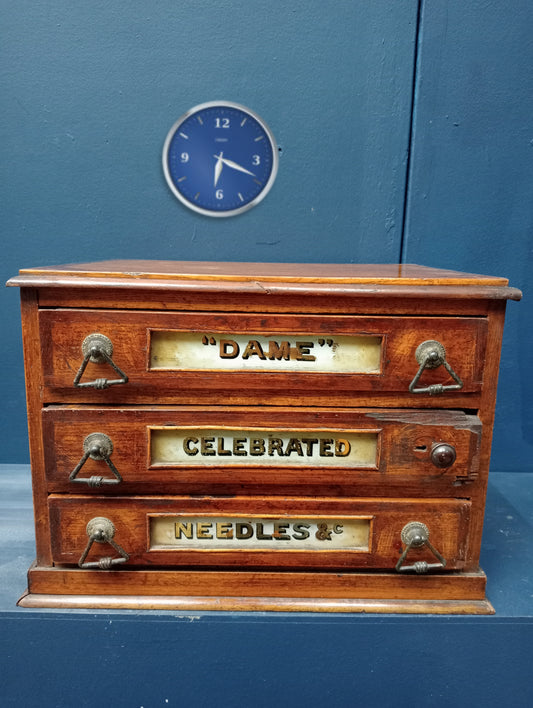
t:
**6:19**
